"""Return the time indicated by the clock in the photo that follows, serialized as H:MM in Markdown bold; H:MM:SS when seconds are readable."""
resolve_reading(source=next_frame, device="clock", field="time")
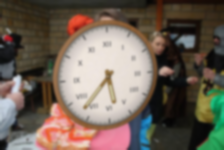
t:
**5:37**
